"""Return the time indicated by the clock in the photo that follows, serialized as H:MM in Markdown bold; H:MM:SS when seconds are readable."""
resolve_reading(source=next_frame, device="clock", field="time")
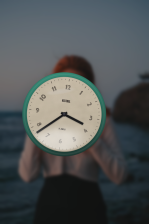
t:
**3:38**
